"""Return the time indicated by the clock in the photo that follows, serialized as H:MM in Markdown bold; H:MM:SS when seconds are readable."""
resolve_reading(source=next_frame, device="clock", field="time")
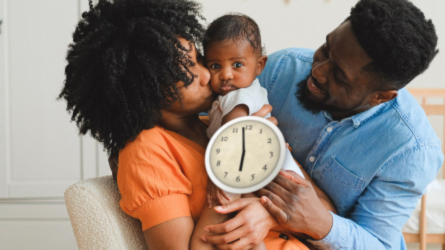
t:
**5:58**
